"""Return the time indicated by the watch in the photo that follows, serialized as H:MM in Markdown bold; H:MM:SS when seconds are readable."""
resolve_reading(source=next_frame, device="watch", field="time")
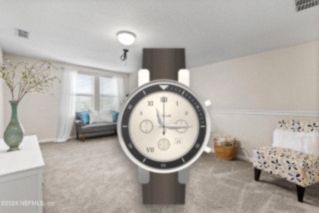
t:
**11:15**
